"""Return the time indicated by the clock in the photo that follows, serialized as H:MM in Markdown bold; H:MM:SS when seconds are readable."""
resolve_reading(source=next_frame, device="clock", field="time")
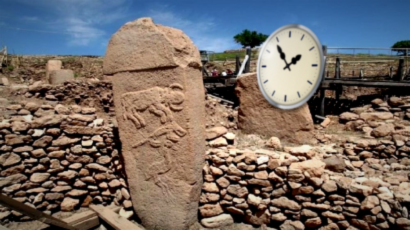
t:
**1:54**
